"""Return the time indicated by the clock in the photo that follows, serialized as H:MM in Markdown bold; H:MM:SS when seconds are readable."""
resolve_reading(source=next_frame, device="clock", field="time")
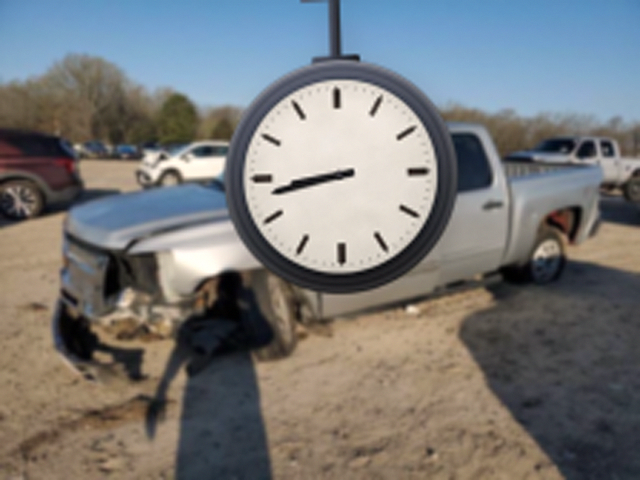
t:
**8:43**
